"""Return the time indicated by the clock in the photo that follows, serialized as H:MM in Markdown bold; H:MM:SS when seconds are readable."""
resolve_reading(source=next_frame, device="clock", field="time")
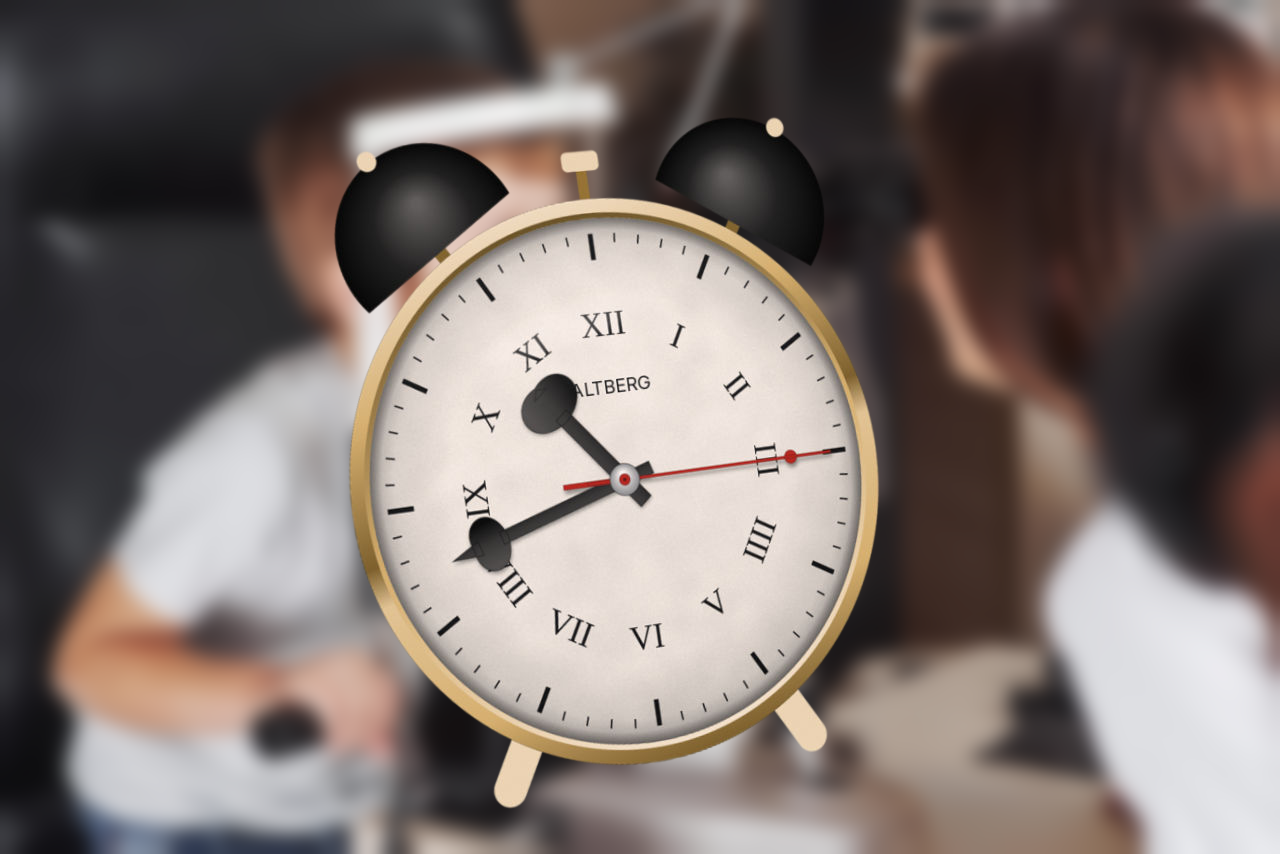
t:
**10:42:15**
